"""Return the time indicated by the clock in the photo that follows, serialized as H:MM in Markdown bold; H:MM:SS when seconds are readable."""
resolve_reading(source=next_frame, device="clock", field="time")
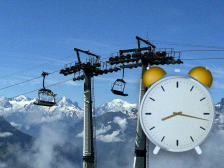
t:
**8:17**
